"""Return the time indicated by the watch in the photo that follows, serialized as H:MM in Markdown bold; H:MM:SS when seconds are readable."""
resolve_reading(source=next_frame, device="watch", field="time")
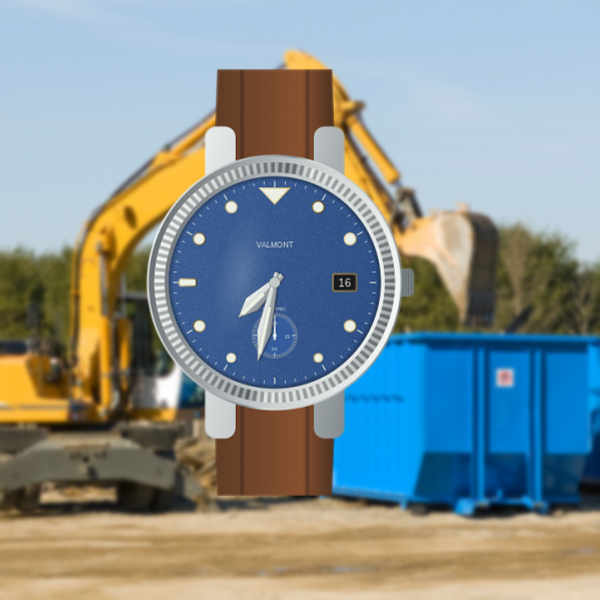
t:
**7:32**
